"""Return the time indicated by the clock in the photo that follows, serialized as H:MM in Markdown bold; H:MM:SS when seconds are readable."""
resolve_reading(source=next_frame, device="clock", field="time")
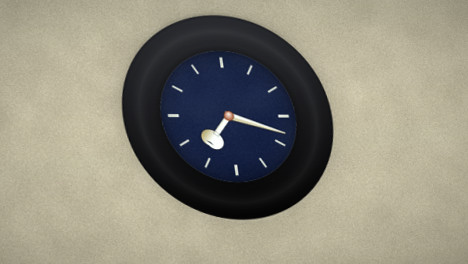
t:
**7:18**
